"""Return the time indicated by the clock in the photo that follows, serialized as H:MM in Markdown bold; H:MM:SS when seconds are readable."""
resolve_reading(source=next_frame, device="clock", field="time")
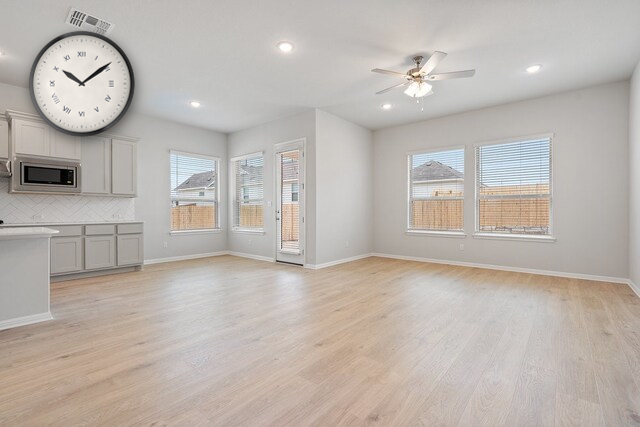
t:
**10:09**
